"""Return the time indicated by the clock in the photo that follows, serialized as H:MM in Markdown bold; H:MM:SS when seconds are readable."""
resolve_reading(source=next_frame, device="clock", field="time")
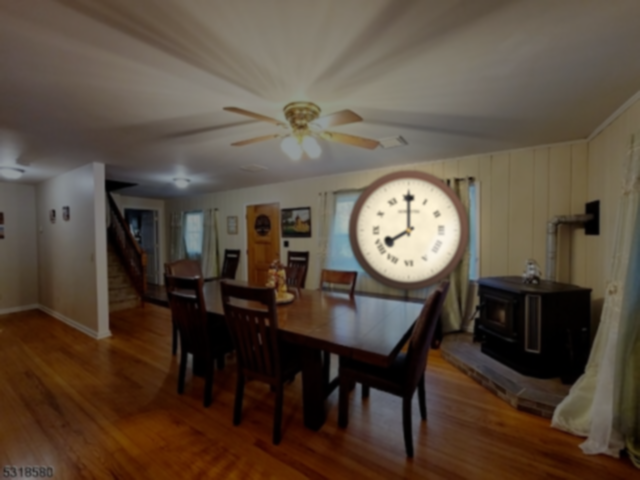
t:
**8:00**
